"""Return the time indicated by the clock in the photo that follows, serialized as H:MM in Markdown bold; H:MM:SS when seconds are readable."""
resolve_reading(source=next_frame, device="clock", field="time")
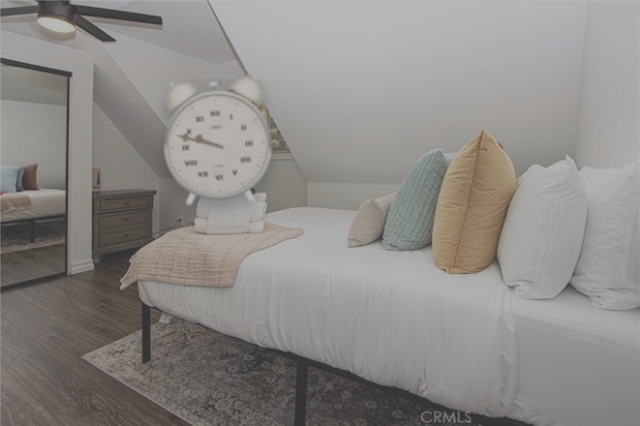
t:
**9:48**
